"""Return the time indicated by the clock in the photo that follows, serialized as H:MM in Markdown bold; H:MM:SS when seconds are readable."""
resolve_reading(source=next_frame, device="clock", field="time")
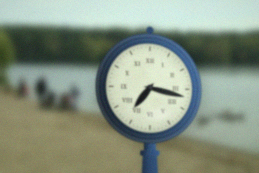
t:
**7:17**
